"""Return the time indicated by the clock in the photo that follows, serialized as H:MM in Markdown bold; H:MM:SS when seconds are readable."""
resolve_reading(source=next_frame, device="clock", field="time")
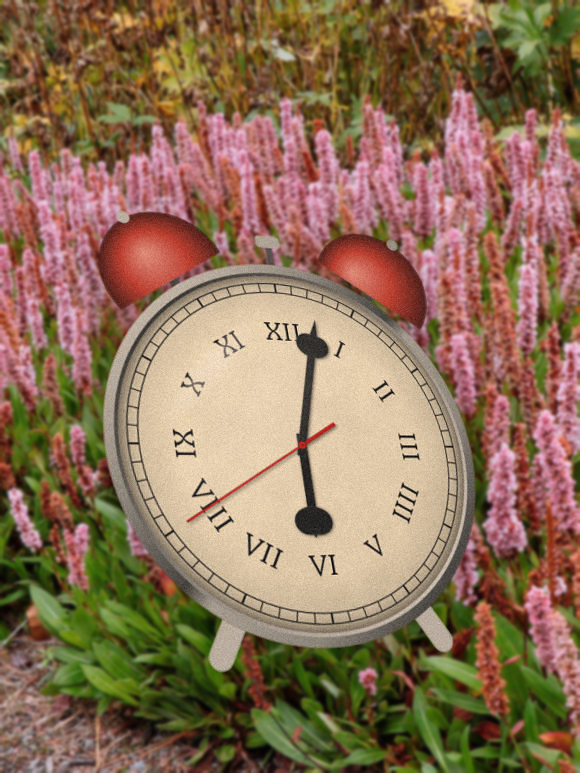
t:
**6:02:40**
